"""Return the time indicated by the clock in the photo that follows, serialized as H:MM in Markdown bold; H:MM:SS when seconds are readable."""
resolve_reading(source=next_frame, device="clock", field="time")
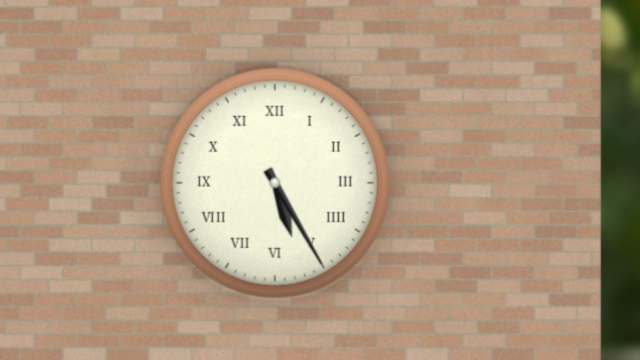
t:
**5:25**
